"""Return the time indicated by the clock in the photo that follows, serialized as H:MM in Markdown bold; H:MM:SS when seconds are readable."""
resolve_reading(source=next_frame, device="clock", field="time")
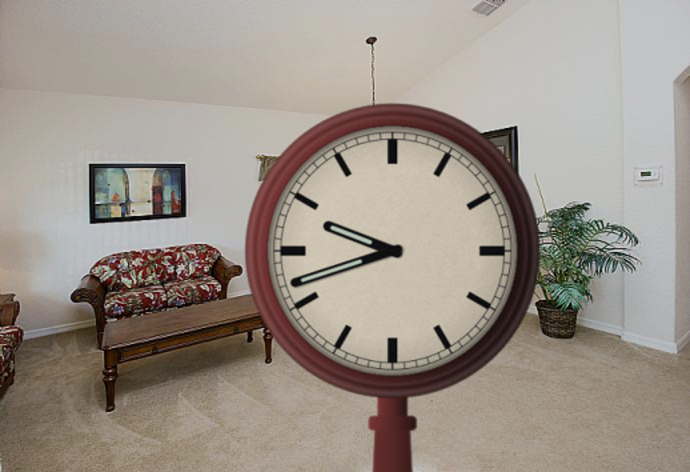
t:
**9:42**
